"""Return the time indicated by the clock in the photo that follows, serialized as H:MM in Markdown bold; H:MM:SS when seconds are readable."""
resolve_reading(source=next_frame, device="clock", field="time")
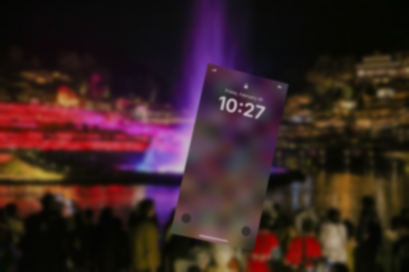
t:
**10:27**
